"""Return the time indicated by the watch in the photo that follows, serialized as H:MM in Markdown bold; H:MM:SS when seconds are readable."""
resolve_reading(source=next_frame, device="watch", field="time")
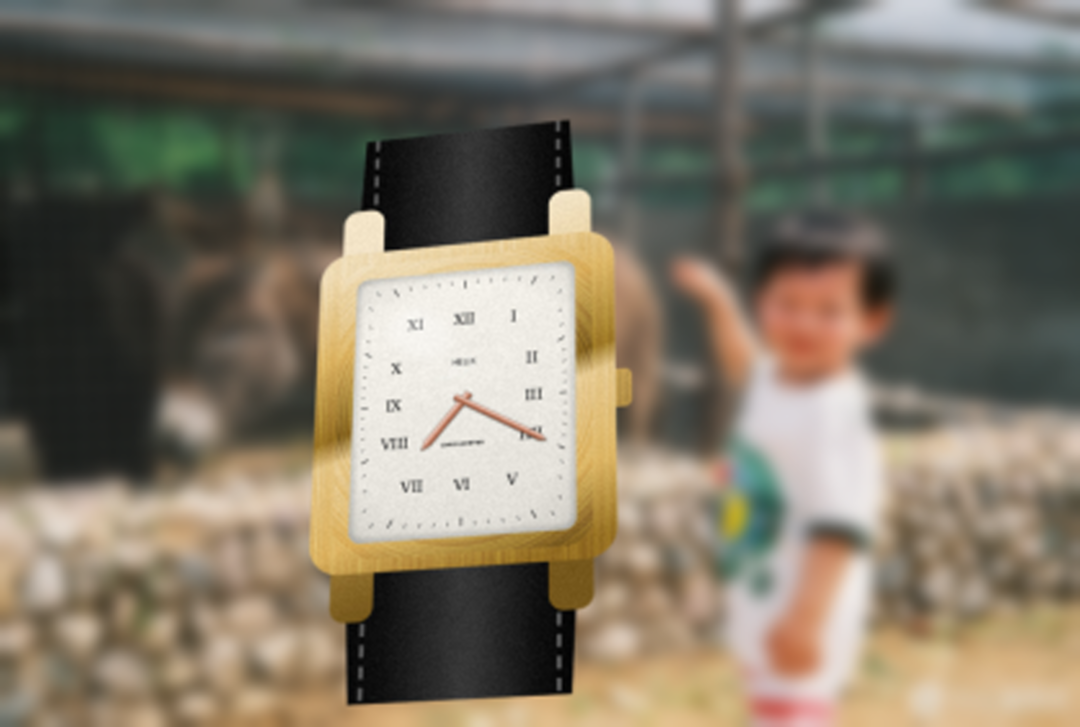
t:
**7:20**
